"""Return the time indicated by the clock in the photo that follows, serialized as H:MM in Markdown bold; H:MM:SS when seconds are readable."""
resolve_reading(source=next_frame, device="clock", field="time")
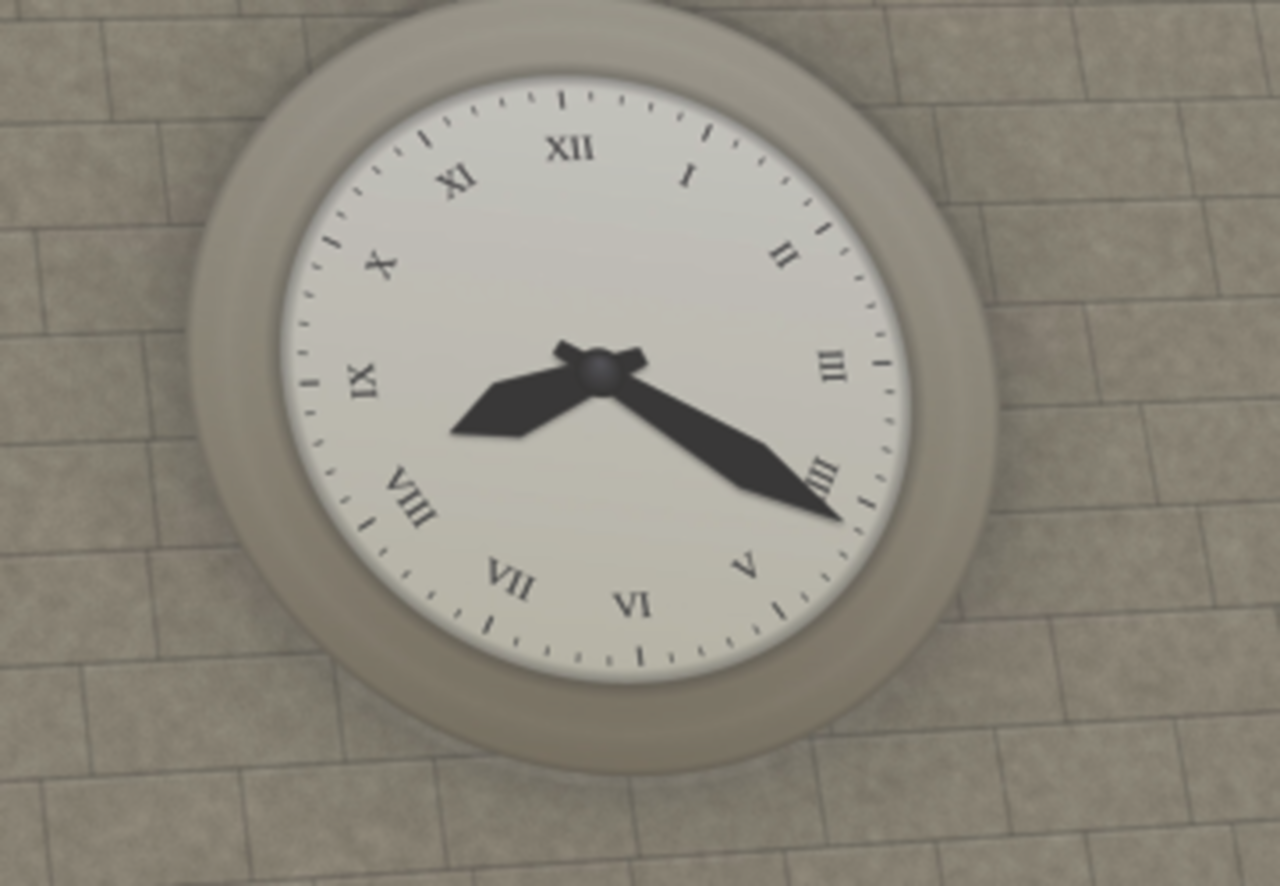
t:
**8:21**
